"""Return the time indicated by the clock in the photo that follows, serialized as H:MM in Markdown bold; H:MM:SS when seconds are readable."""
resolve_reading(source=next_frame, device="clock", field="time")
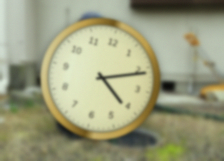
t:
**4:11**
